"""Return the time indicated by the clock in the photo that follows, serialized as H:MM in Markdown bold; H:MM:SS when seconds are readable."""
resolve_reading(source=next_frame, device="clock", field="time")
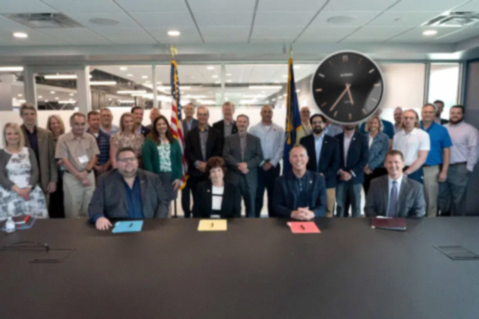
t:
**5:37**
